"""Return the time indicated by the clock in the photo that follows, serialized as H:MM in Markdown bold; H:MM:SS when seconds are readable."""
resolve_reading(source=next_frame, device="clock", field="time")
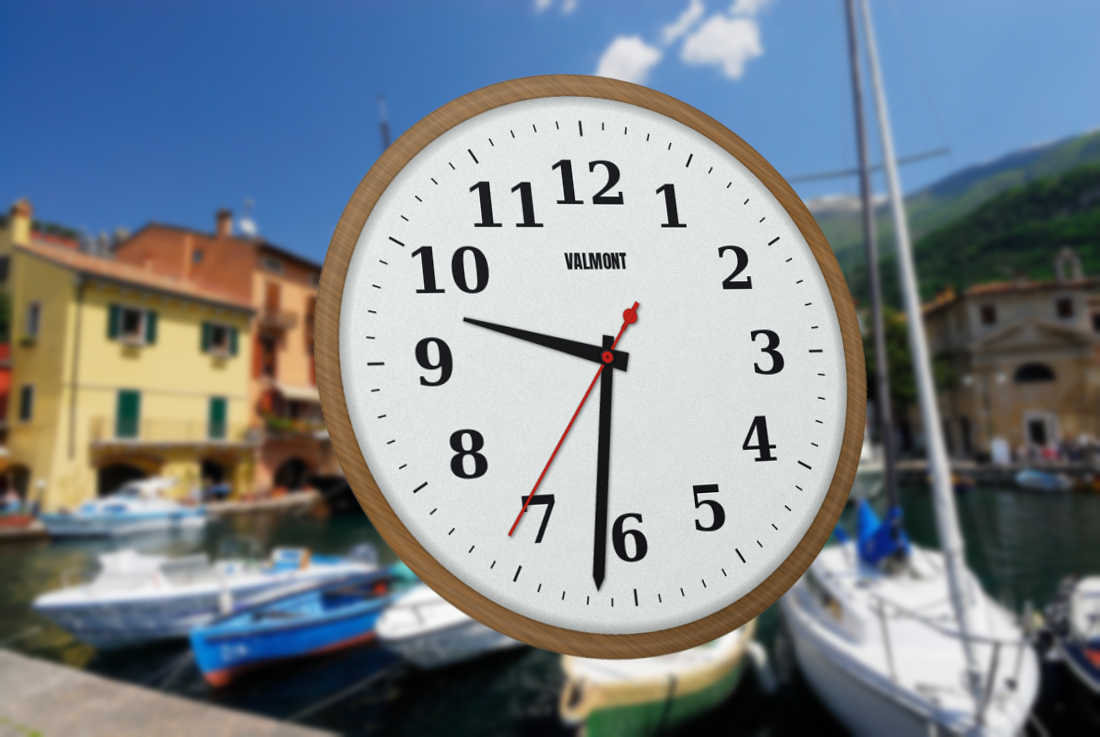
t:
**9:31:36**
